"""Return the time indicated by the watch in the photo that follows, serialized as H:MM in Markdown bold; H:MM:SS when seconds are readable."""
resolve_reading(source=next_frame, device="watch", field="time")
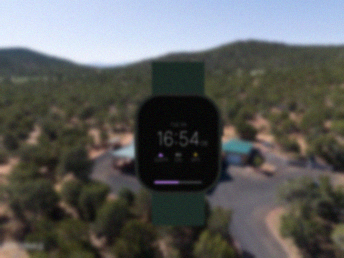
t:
**16:54**
